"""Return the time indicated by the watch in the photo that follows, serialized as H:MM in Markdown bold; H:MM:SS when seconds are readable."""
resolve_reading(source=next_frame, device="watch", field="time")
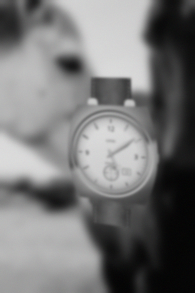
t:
**5:09**
